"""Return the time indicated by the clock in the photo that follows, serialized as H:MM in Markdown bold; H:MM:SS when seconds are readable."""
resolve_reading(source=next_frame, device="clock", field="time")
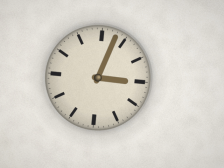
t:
**3:03**
